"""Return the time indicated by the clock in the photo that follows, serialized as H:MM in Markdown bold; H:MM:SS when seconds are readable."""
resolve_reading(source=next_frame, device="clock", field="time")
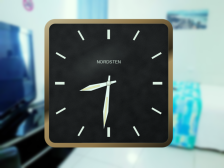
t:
**8:31**
